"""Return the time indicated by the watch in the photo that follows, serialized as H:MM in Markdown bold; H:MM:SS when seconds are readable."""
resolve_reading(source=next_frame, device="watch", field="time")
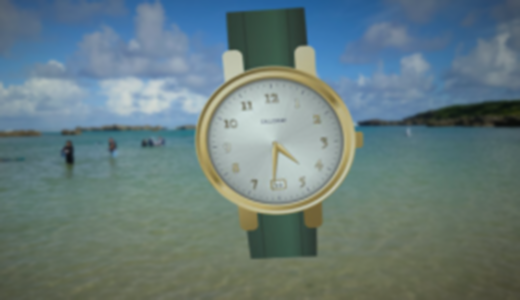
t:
**4:31**
